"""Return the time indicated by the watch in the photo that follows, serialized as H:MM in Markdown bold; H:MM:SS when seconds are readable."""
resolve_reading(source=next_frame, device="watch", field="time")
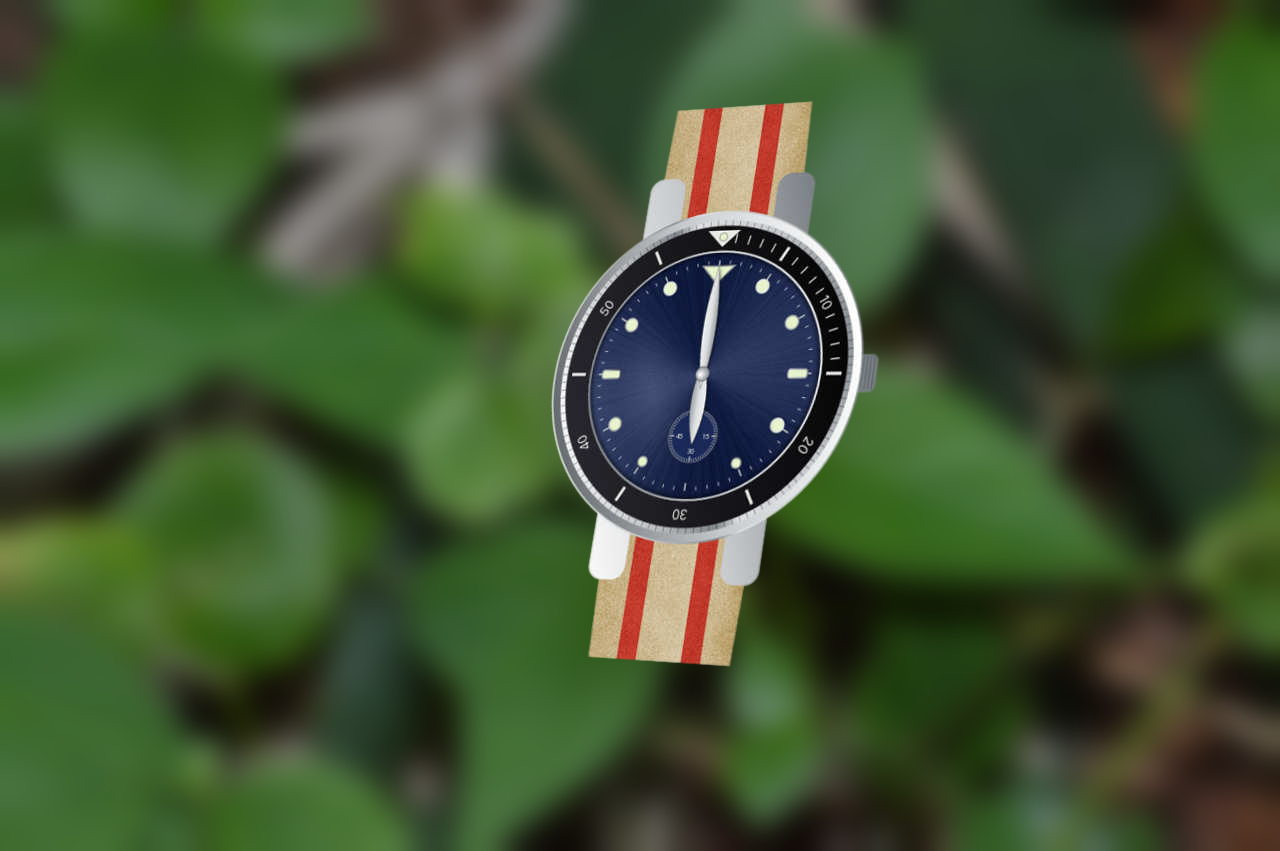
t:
**6:00**
